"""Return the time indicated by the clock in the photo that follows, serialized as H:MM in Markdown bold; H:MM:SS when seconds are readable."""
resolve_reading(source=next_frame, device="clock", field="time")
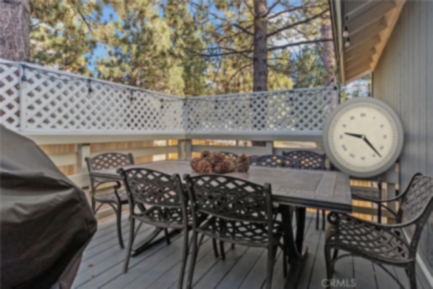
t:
**9:23**
